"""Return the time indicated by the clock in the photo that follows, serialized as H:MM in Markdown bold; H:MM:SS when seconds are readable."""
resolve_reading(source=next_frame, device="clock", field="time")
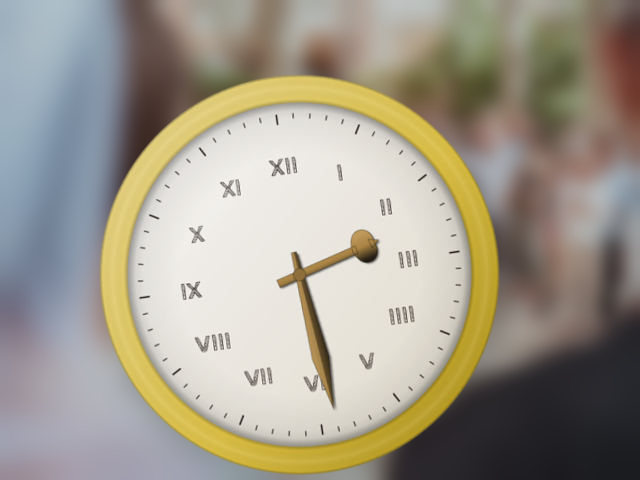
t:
**2:29**
